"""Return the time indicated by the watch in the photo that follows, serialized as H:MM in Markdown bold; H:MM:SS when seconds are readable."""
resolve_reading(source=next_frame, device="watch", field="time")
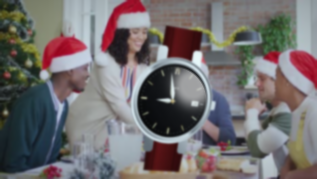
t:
**8:58**
